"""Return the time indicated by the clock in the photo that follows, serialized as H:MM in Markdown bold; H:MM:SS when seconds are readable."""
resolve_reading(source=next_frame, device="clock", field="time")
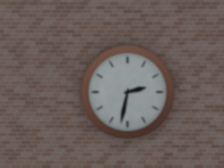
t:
**2:32**
